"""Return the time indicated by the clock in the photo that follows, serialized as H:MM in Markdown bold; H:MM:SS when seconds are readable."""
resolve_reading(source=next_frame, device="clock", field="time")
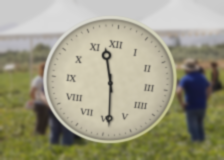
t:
**11:29**
